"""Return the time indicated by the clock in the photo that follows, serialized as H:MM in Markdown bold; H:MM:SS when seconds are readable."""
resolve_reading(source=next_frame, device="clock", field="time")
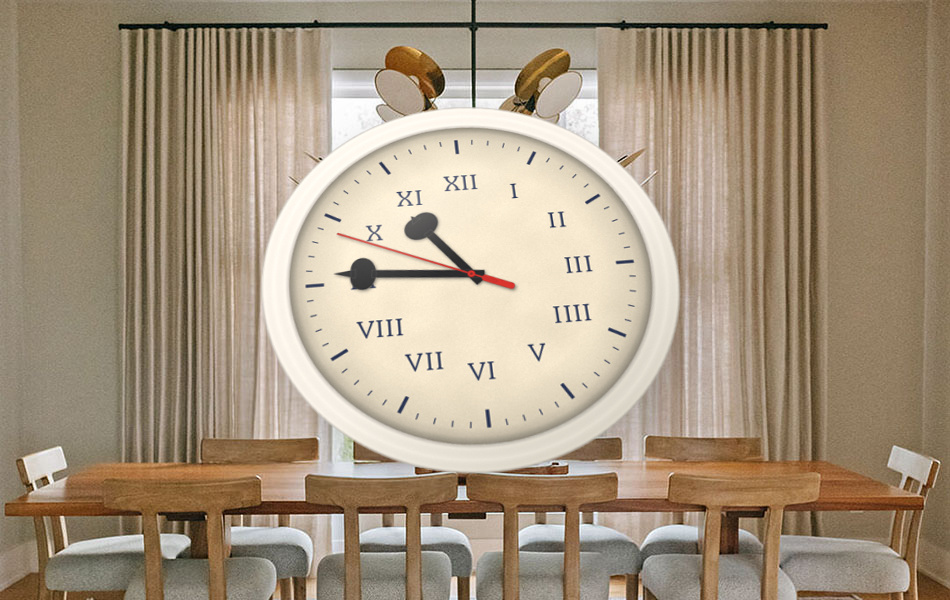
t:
**10:45:49**
